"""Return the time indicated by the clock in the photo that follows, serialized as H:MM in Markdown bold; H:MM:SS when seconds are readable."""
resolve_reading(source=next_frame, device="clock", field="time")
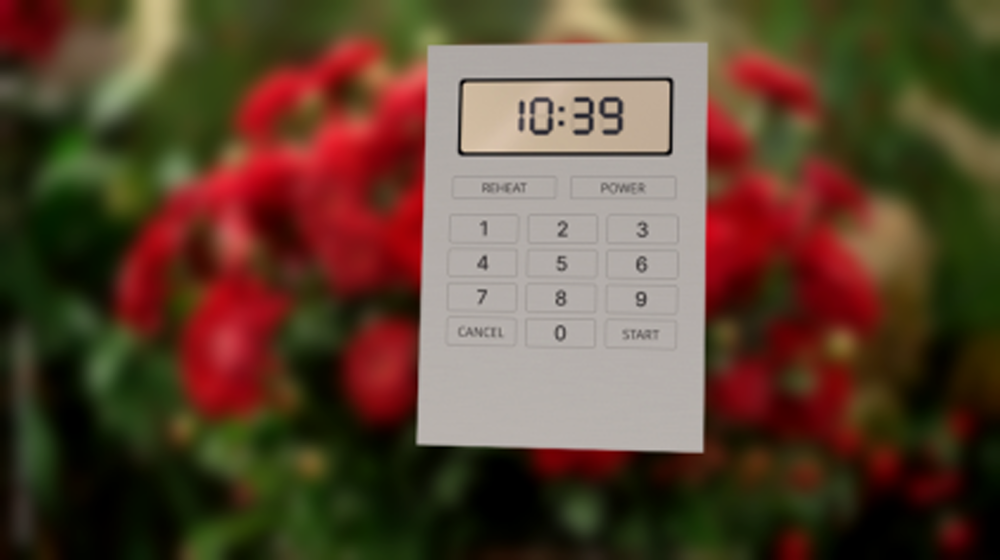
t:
**10:39**
